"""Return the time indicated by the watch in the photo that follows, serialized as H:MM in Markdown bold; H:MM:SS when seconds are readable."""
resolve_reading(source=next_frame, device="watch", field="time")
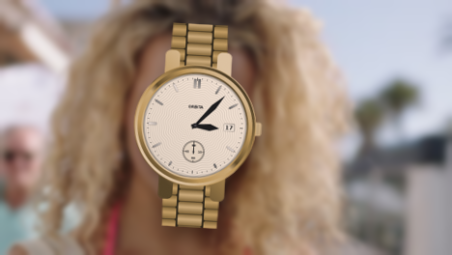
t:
**3:07**
